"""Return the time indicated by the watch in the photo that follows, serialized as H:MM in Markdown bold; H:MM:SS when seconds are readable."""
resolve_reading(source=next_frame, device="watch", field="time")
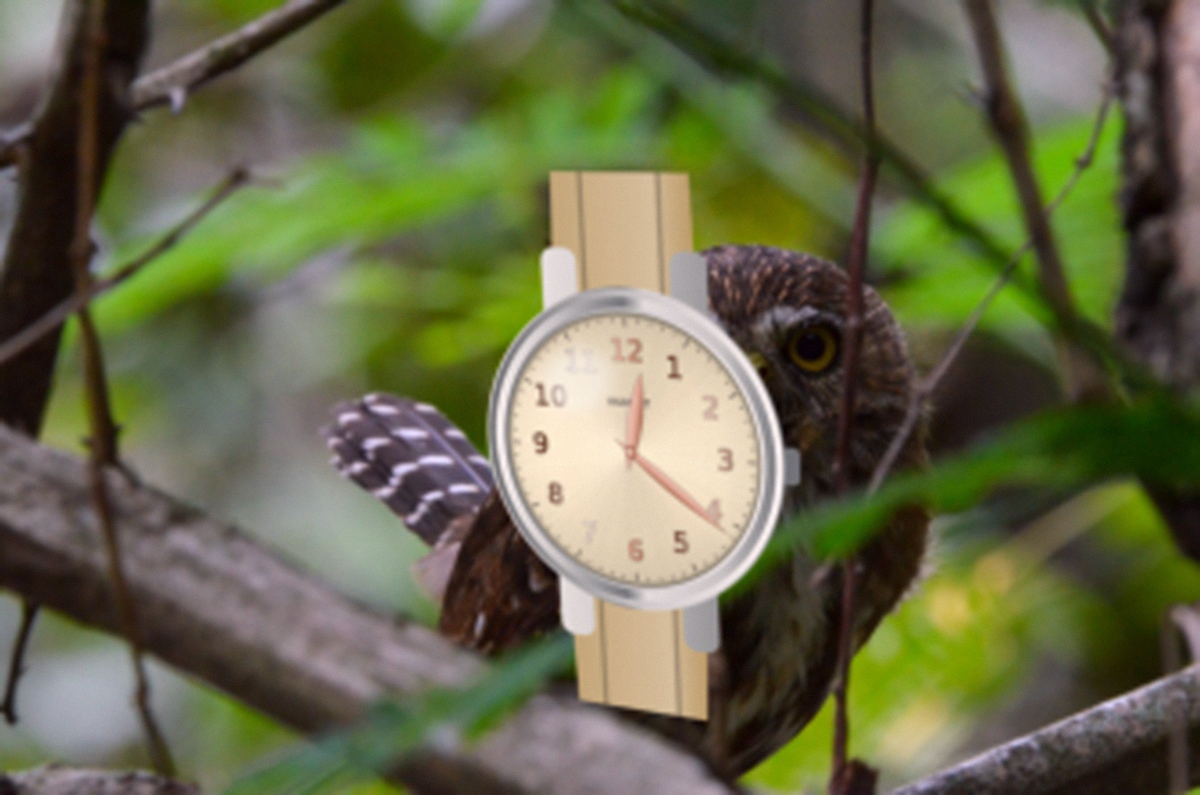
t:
**12:21**
